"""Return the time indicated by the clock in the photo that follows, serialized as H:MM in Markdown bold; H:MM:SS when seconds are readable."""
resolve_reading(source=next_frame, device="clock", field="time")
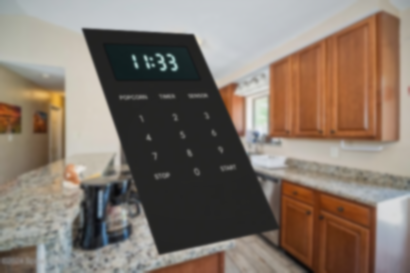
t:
**11:33**
